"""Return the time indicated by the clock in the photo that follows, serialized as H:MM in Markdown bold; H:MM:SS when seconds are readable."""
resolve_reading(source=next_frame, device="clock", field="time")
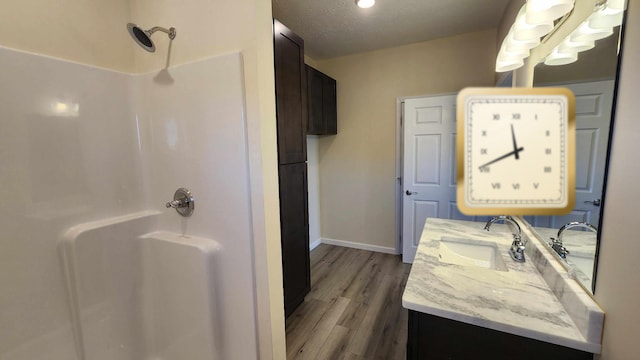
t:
**11:41**
